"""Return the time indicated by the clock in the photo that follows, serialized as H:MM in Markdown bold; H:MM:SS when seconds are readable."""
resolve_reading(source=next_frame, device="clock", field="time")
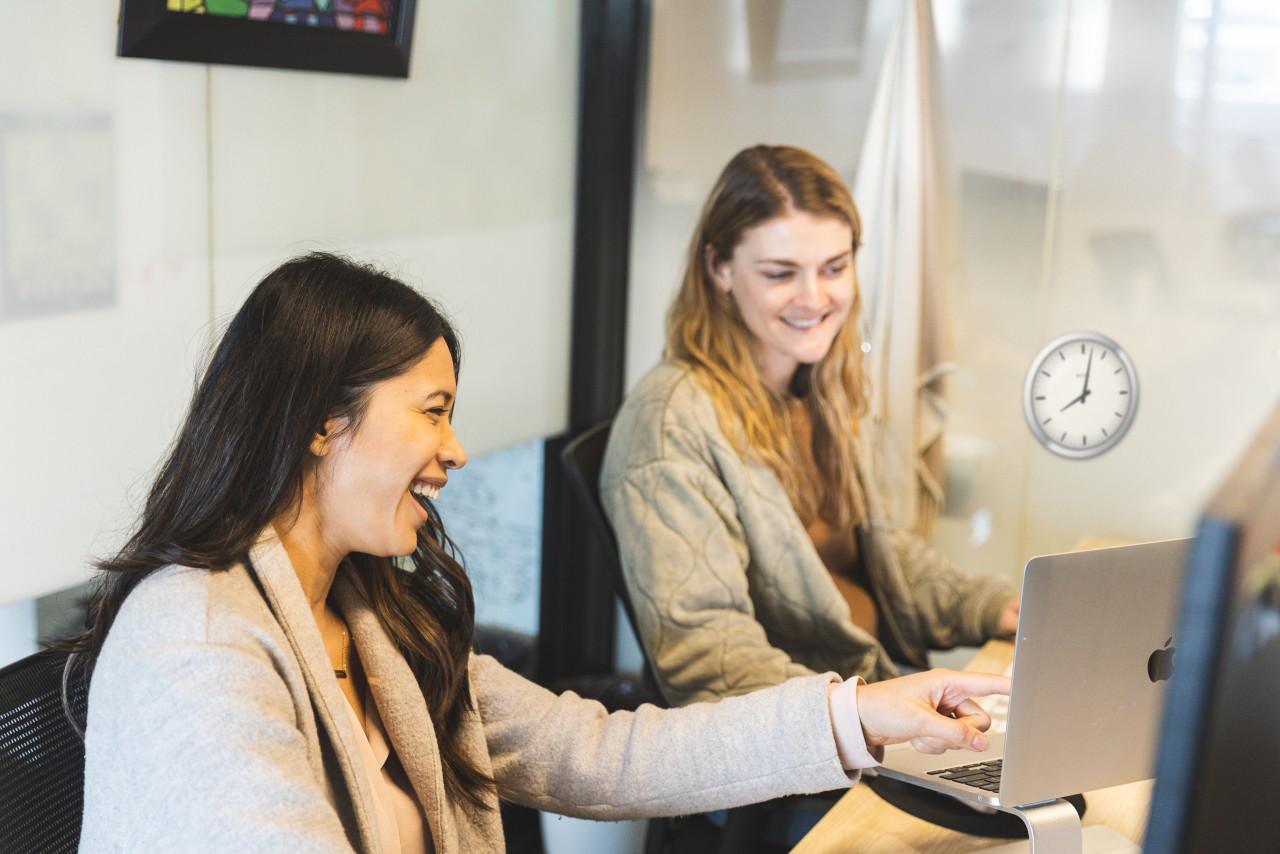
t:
**8:02**
